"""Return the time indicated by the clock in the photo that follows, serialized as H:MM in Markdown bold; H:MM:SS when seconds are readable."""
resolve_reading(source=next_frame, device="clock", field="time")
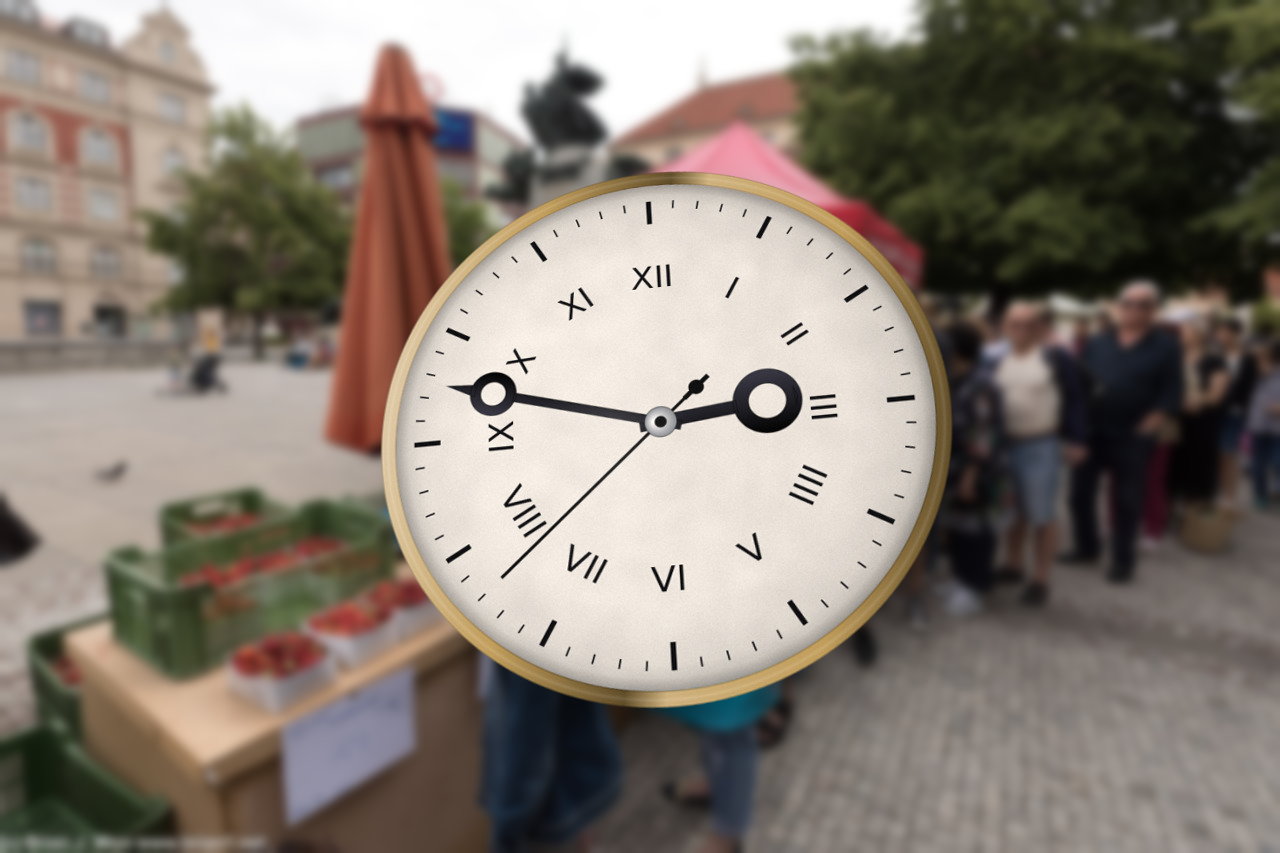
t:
**2:47:38**
